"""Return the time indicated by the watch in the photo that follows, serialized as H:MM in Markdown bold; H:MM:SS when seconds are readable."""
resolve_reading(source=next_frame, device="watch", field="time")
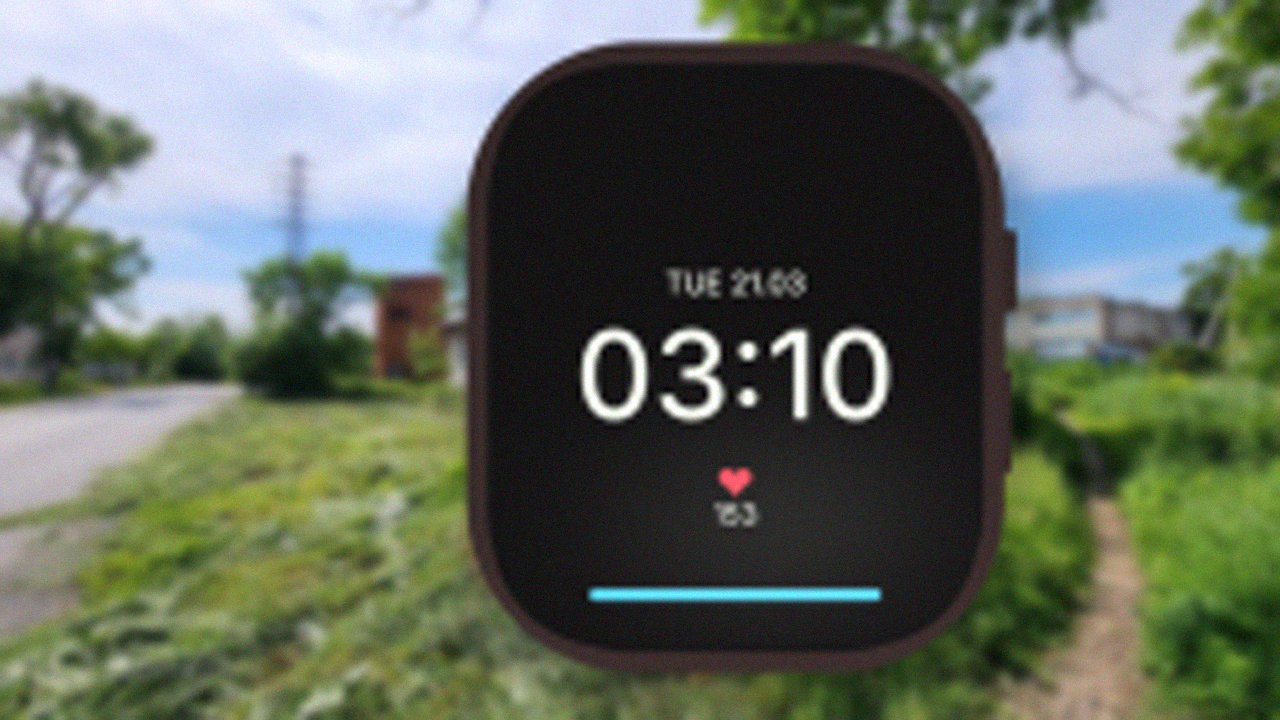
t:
**3:10**
